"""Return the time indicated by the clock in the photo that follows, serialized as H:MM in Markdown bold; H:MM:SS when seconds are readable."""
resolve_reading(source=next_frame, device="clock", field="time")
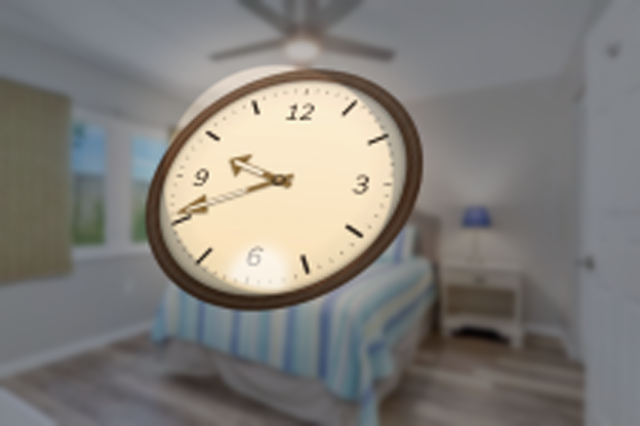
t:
**9:41**
